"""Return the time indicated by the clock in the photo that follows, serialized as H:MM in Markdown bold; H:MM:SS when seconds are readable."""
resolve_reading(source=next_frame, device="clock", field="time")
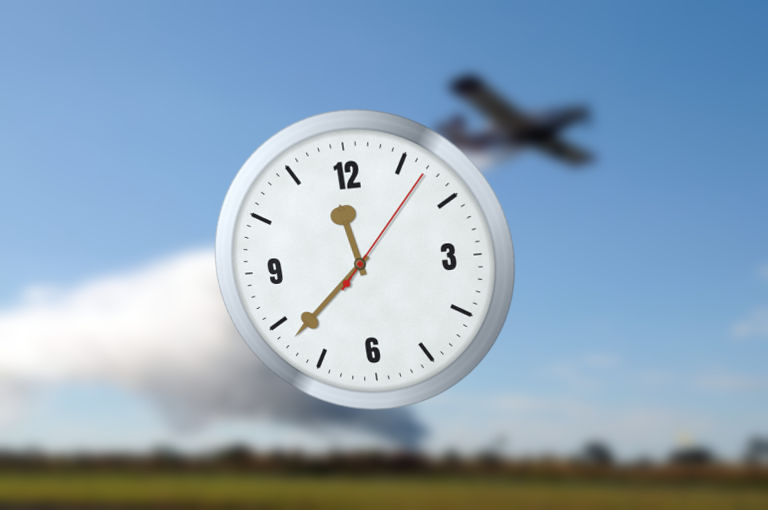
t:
**11:38:07**
